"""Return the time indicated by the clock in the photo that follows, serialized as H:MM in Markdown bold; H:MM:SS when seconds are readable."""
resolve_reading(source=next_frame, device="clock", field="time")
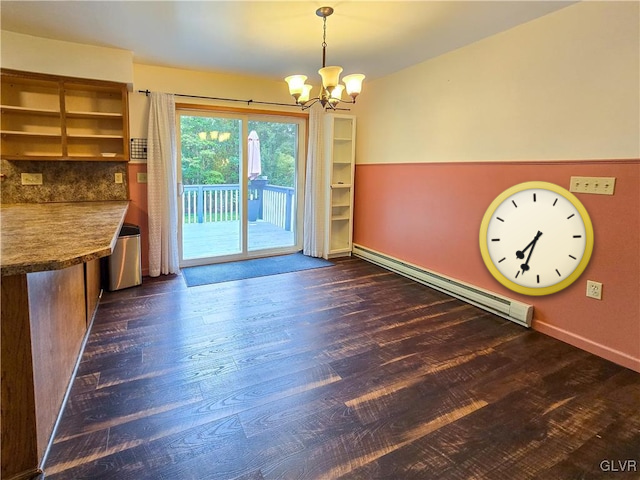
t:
**7:34**
